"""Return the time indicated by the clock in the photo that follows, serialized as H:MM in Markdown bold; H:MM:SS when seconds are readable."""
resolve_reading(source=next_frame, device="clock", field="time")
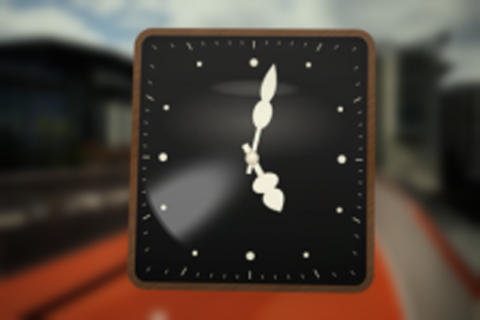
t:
**5:02**
